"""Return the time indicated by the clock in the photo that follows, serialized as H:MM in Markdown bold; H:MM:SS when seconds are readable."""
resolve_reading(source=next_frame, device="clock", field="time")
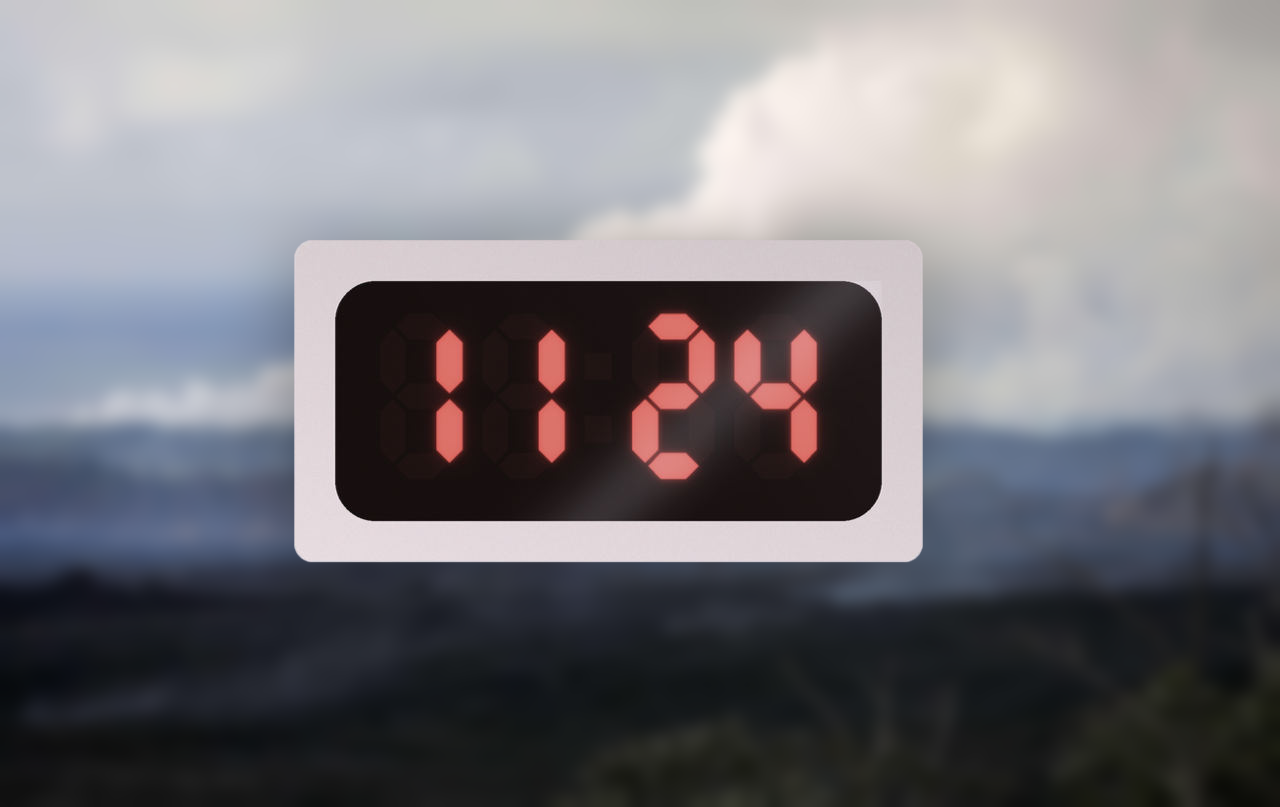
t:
**11:24**
